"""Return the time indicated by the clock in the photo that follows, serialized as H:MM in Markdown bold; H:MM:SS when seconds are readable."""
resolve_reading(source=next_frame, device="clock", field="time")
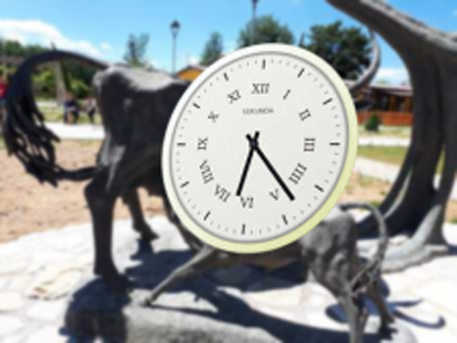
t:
**6:23**
